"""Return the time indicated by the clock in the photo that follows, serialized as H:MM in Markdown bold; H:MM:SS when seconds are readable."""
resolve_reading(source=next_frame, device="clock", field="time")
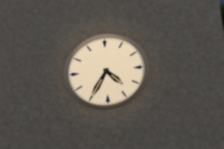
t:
**4:35**
